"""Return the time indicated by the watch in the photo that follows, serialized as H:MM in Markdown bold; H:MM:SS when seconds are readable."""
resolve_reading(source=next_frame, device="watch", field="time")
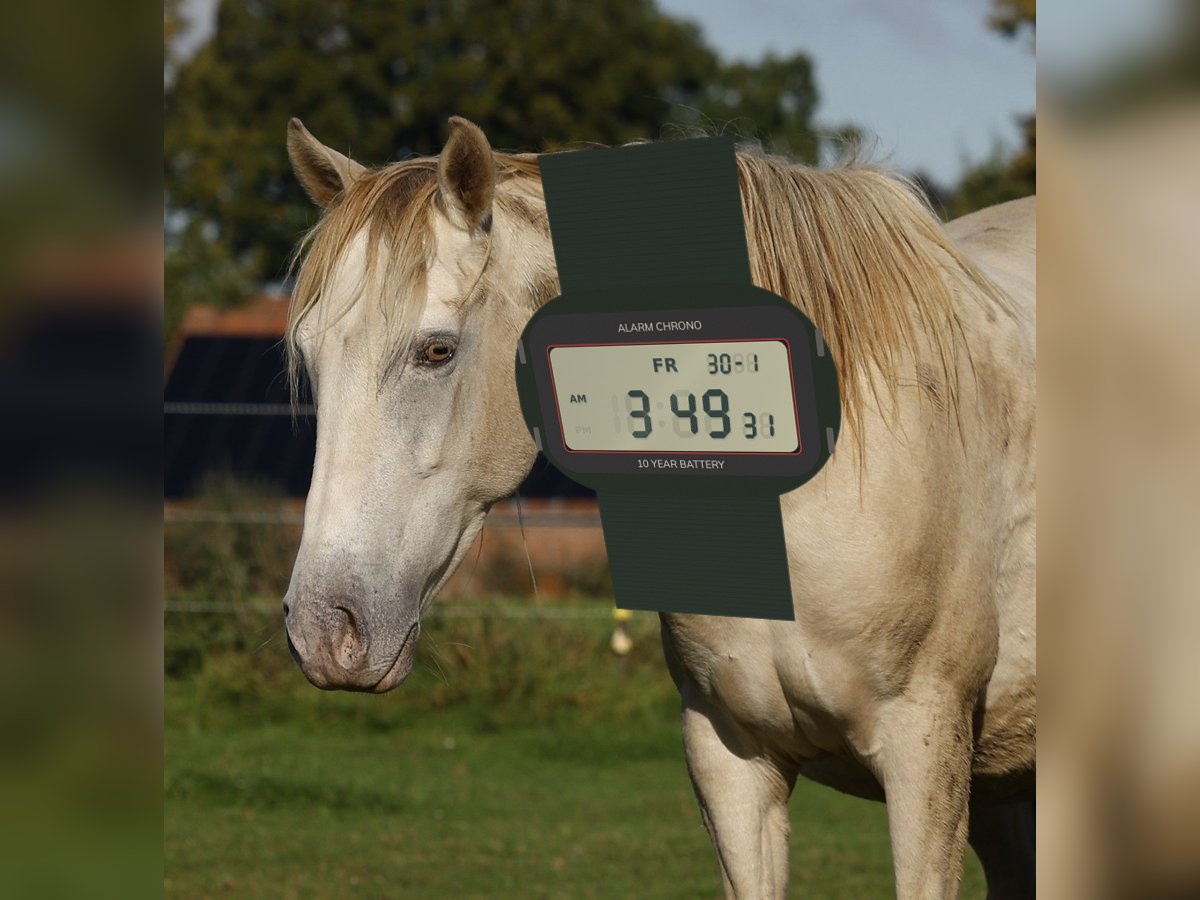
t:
**3:49:31**
